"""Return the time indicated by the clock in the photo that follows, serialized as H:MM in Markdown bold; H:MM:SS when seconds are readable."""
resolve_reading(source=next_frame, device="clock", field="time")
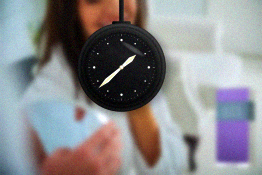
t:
**1:38**
